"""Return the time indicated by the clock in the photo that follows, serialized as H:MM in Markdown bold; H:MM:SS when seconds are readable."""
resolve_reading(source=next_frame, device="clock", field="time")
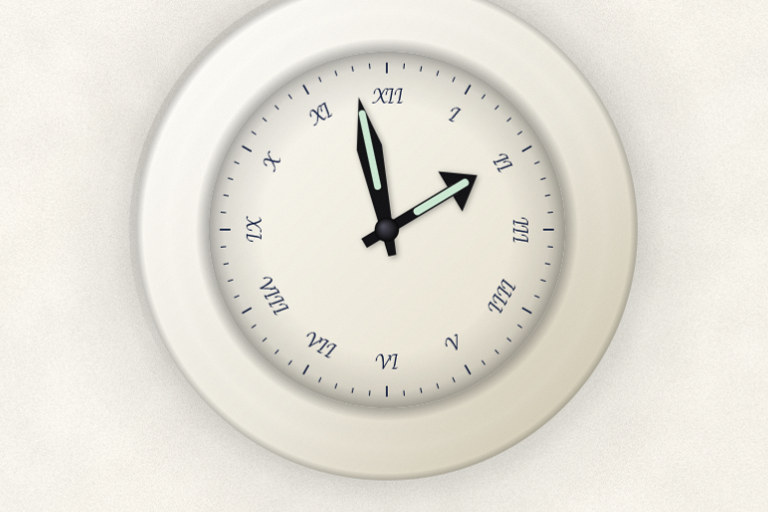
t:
**1:58**
